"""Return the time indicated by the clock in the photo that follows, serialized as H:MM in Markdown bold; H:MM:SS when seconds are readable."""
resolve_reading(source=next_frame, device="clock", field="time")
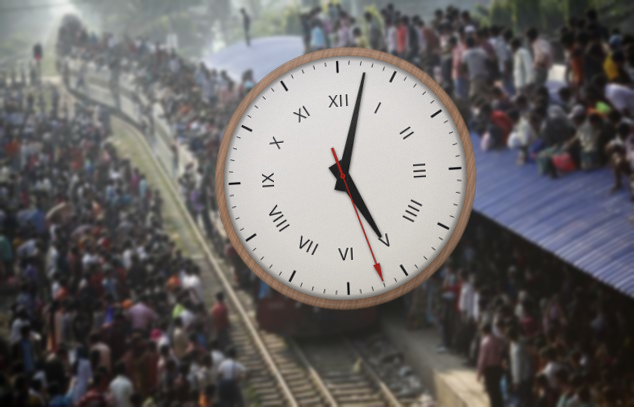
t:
**5:02:27**
